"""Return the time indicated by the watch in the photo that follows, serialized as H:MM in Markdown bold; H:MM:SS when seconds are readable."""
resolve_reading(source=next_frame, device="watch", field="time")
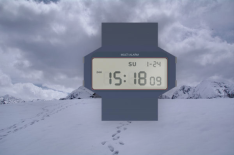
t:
**15:18:09**
